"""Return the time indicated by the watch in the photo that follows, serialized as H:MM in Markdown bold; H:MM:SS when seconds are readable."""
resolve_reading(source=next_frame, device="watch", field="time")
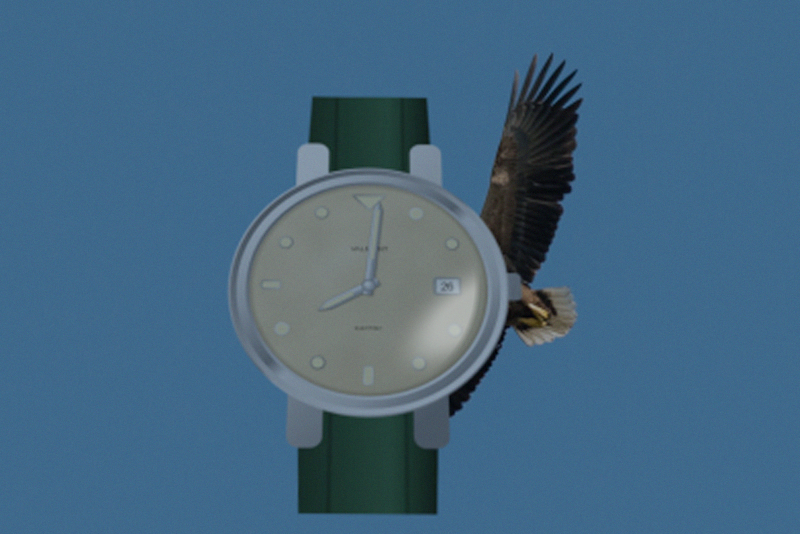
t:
**8:01**
